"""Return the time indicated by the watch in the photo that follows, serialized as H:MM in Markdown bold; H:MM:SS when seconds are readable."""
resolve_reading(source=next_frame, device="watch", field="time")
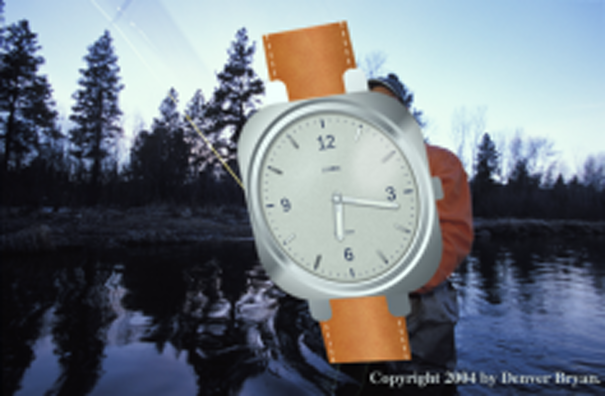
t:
**6:17**
